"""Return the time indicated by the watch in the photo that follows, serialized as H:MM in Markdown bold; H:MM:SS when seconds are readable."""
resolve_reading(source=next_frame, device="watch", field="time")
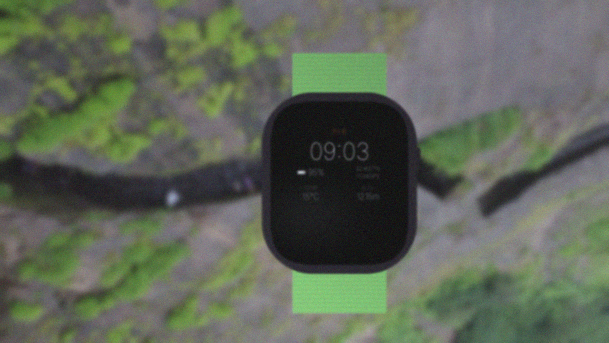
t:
**9:03**
